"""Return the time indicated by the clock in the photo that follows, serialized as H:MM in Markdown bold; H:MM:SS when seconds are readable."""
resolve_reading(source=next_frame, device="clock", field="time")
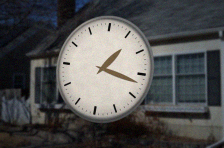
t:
**1:17**
